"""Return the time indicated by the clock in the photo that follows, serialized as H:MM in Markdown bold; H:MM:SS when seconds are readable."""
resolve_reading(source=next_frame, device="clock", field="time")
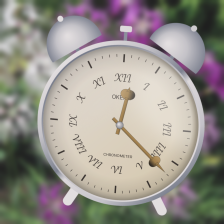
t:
**12:22**
